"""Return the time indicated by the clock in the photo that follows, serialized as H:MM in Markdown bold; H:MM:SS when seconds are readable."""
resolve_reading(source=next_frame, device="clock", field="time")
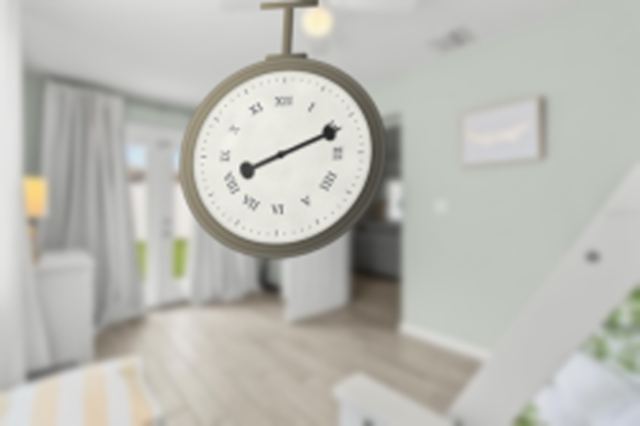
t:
**8:11**
